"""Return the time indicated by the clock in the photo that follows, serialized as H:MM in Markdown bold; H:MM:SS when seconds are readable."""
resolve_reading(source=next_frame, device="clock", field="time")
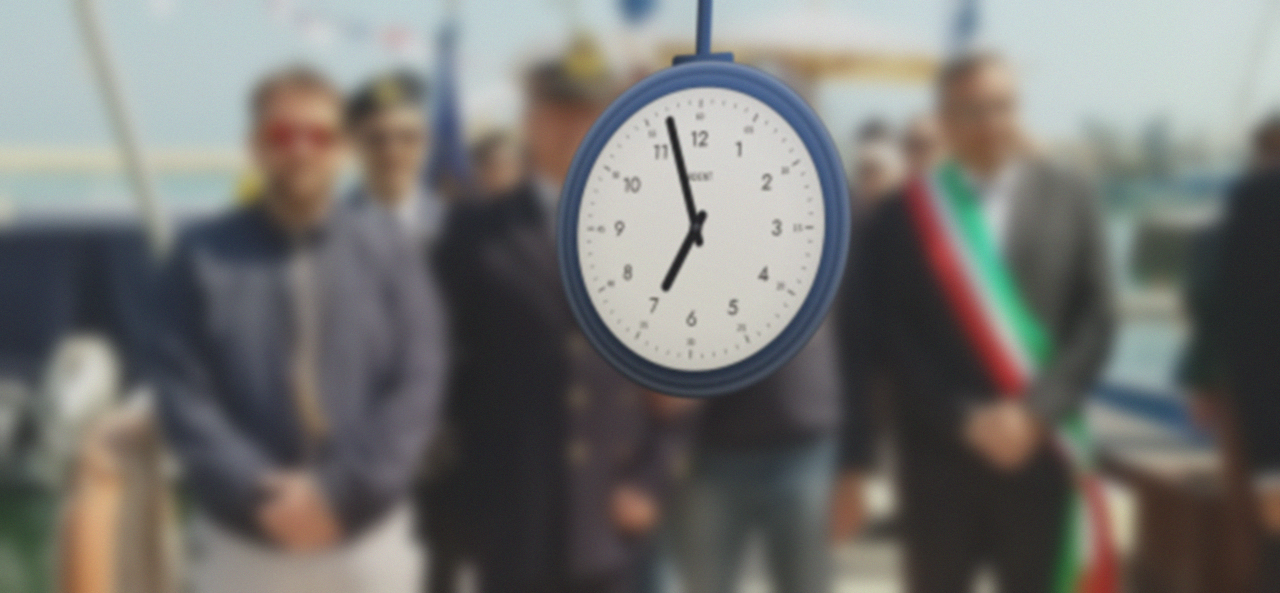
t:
**6:57**
